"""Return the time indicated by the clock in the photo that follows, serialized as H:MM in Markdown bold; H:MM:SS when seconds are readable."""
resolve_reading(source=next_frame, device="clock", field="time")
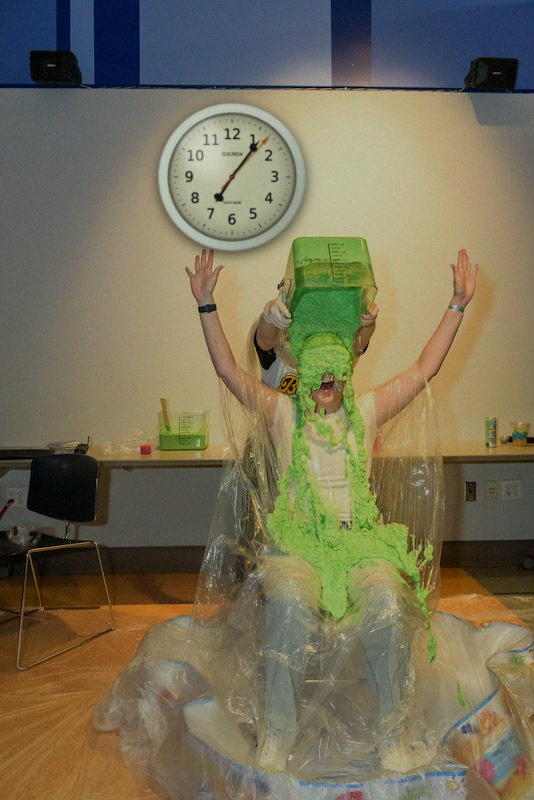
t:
**7:06:07**
